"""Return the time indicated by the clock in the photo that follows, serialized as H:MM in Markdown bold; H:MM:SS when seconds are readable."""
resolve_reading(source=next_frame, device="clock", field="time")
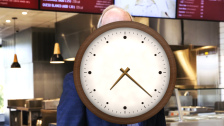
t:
**7:22**
